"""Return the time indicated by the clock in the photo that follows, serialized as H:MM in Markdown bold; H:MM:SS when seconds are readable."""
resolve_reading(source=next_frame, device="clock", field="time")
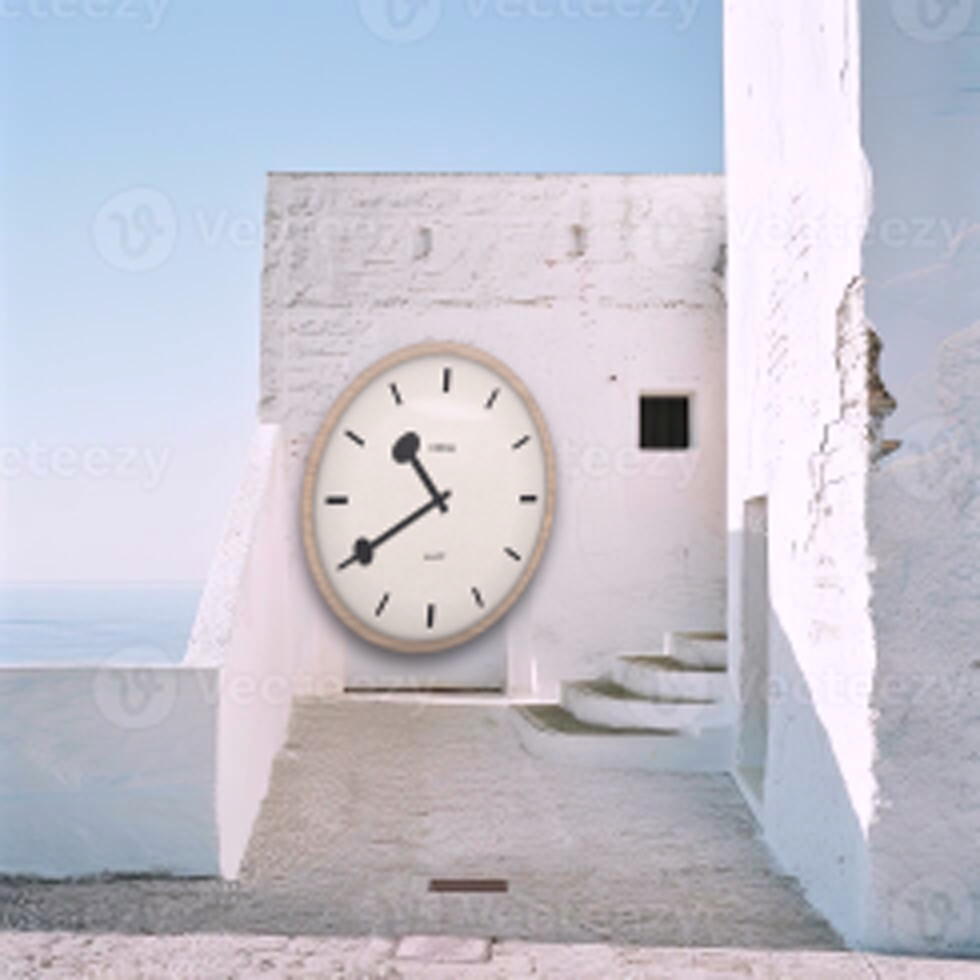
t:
**10:40**
